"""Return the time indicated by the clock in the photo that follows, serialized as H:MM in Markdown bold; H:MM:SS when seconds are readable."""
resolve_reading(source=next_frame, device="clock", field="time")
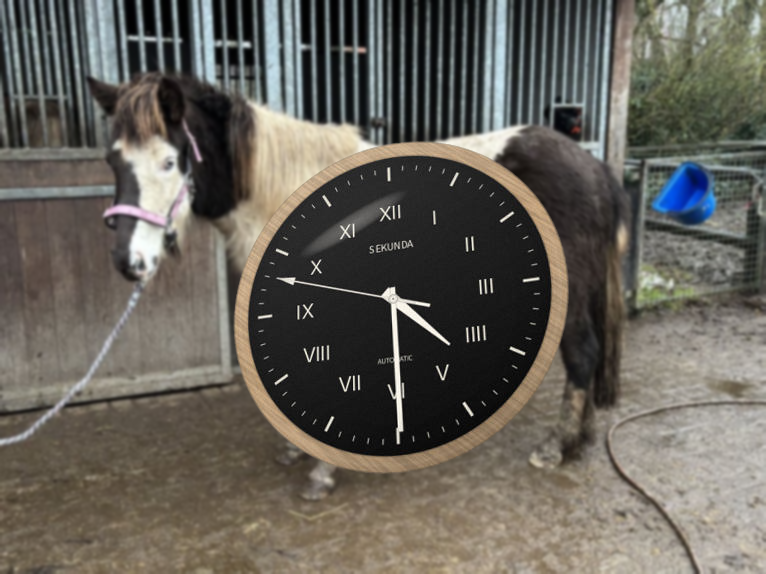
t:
**4:29:48**
